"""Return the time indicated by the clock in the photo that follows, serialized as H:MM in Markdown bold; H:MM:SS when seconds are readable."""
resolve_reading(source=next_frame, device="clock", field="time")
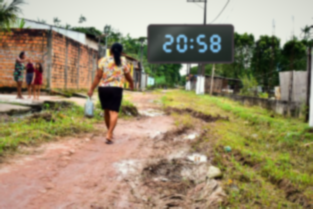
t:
**20:58**
